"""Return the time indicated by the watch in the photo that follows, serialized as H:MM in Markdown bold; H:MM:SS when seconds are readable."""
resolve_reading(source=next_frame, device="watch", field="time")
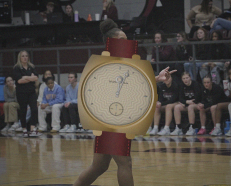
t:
**12:03**
